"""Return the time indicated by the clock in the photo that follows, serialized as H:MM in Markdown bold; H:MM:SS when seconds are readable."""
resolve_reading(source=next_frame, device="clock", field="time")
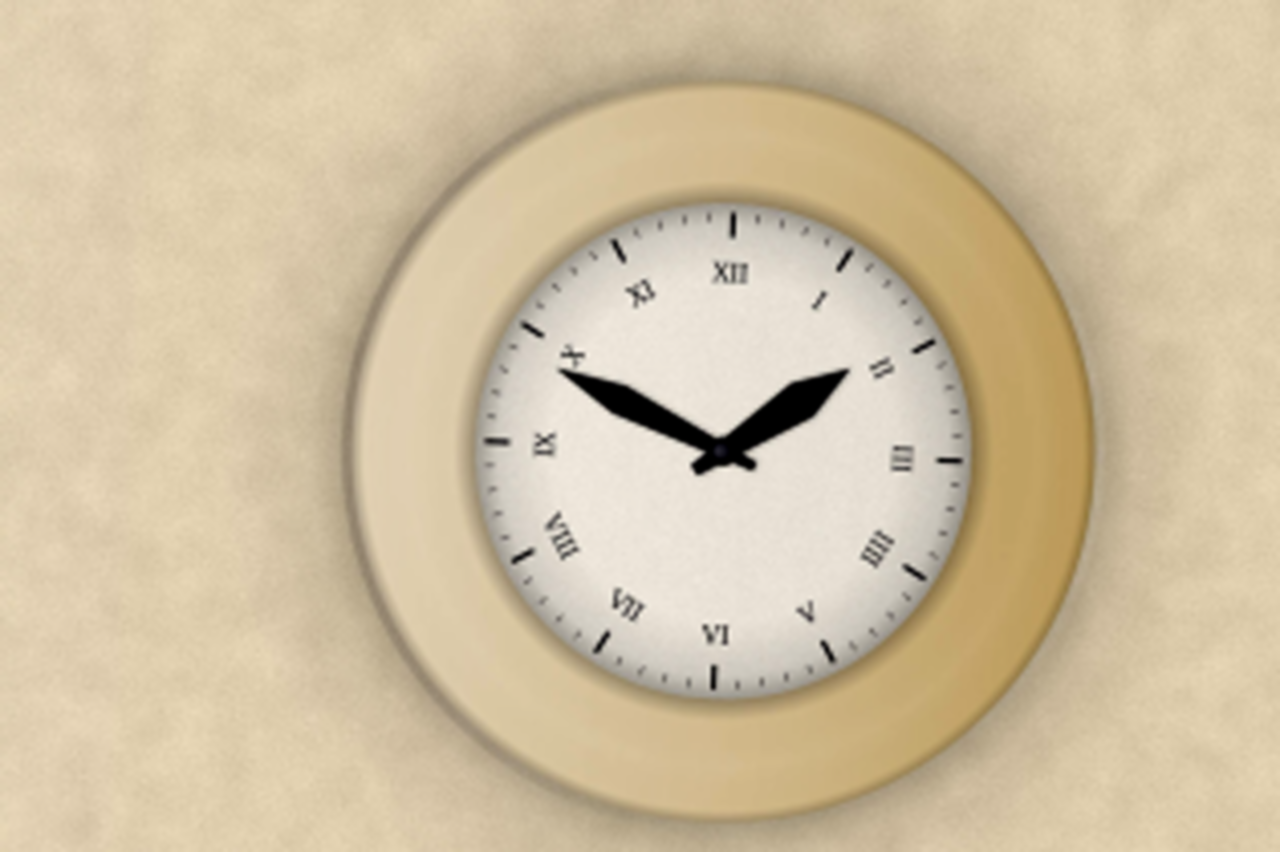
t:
**1:49**
